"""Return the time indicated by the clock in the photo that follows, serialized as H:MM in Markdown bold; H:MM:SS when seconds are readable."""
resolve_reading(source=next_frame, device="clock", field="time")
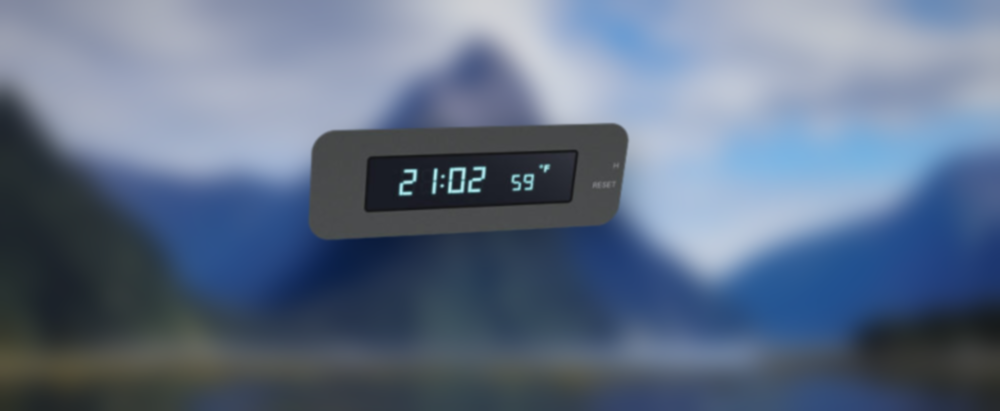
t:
**21:02**
